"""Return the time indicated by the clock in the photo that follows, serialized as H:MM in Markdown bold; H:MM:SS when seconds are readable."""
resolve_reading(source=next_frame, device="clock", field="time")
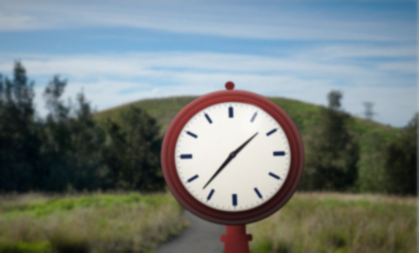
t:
**1:37**
